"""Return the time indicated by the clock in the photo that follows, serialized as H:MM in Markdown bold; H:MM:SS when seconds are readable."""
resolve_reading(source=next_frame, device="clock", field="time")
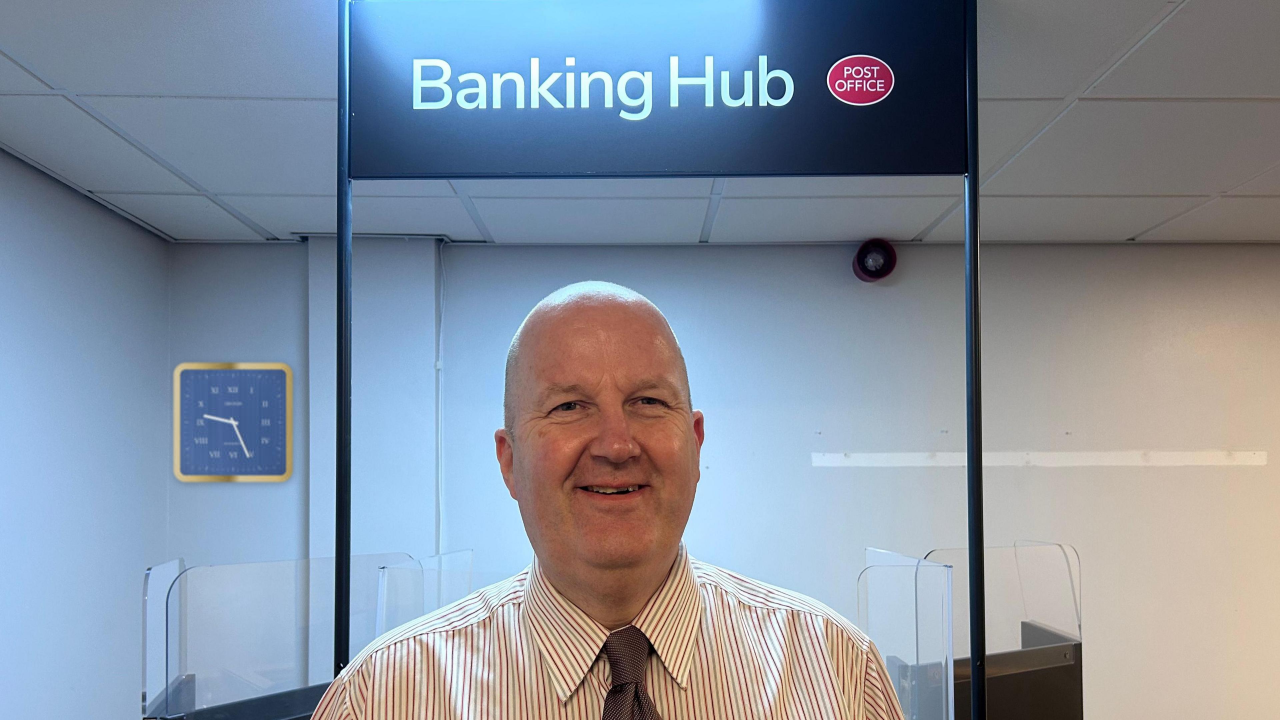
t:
**9:26**
